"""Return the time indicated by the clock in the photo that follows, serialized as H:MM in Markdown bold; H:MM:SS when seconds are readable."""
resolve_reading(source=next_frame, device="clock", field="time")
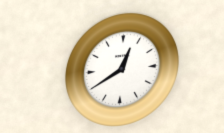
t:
**12:40**
